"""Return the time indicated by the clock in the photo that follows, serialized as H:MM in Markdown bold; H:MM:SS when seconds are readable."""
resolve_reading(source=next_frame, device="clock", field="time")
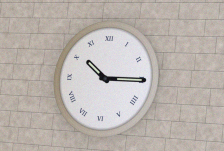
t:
**10:15**
